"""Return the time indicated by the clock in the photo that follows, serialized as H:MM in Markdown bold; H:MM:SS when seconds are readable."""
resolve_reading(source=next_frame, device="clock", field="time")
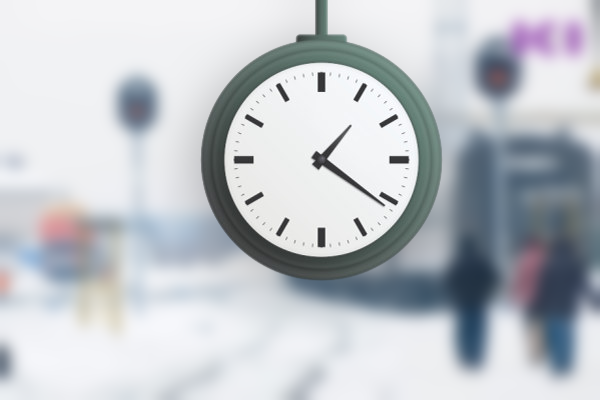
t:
**1:21**
